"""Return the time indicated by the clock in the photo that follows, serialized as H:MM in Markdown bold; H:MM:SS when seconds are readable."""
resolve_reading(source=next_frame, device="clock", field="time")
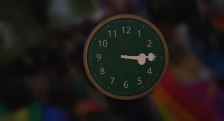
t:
**3:15**
